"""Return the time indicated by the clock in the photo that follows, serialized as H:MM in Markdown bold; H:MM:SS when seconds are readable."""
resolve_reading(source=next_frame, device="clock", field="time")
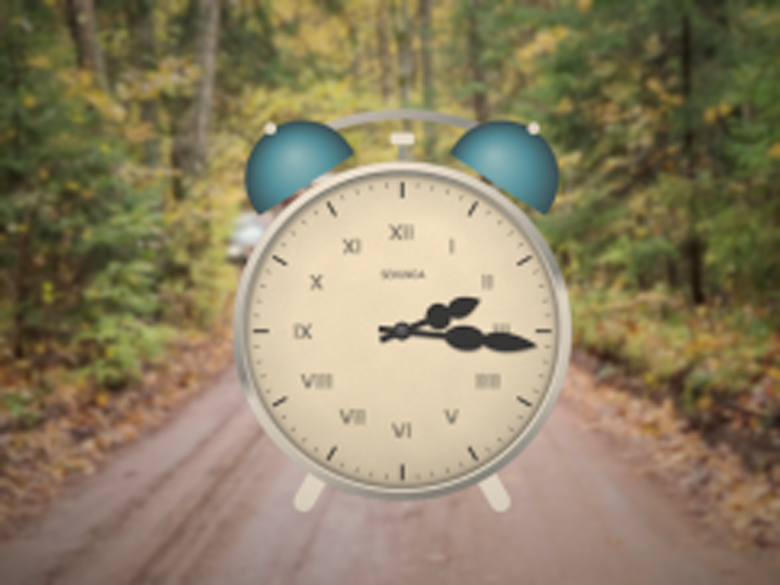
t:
**2:16**
